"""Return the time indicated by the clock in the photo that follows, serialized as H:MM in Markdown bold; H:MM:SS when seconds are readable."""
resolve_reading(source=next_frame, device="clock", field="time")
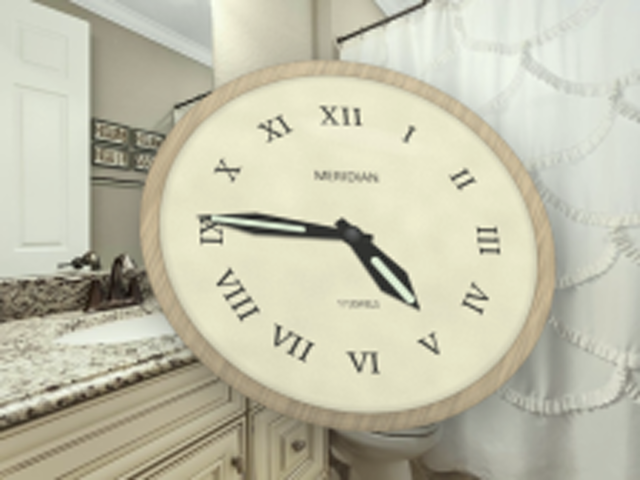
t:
**4:46**
